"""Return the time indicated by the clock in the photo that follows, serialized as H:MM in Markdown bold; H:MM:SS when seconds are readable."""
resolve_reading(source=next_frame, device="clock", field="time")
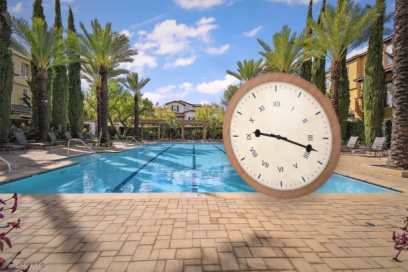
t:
**9:18**
